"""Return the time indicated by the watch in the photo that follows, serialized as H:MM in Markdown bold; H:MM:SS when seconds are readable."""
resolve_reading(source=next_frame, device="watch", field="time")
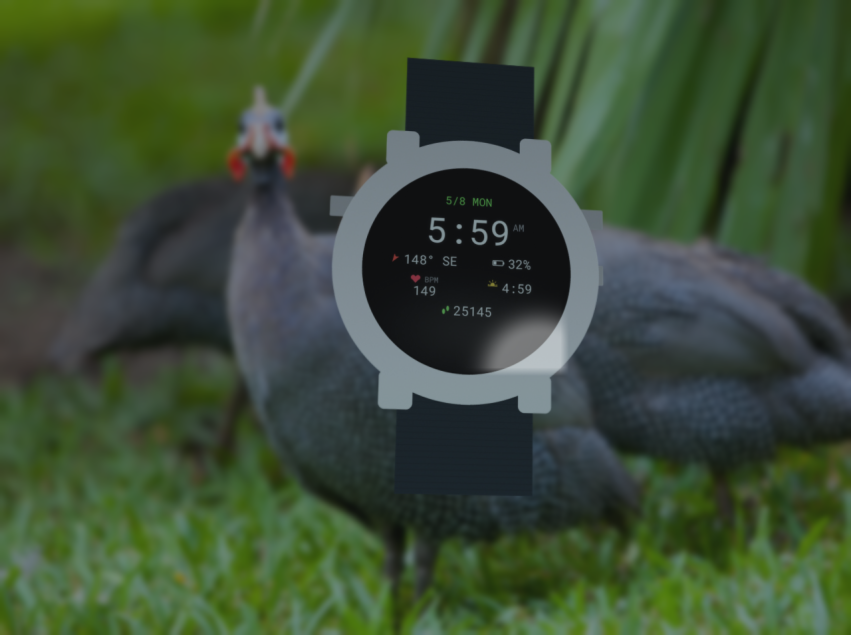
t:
**5:59**
